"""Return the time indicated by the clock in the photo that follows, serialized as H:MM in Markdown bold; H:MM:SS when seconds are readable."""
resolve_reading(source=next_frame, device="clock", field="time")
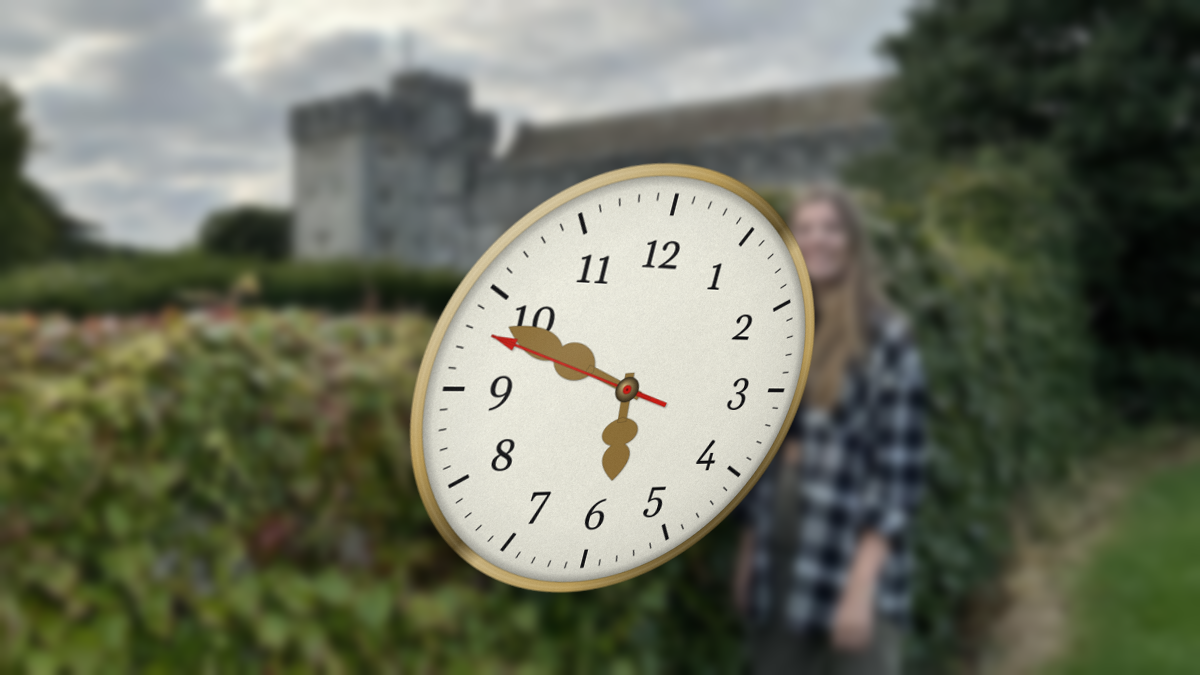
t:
**5:48:48**
